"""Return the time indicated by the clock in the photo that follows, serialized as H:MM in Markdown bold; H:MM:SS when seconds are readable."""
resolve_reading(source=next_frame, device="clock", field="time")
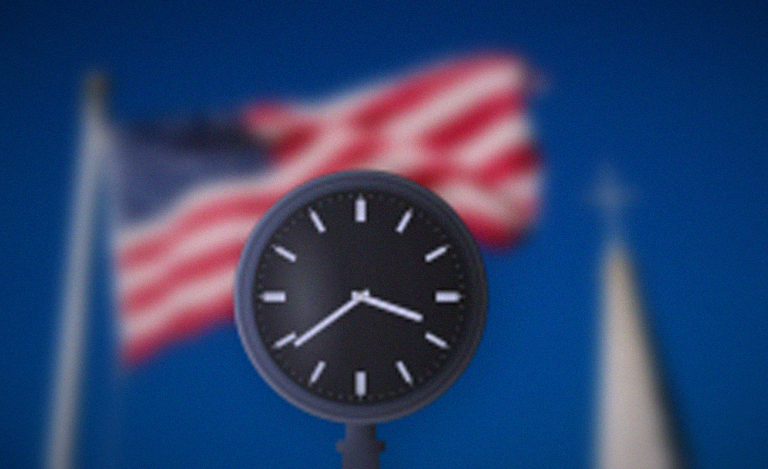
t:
**3:39**
